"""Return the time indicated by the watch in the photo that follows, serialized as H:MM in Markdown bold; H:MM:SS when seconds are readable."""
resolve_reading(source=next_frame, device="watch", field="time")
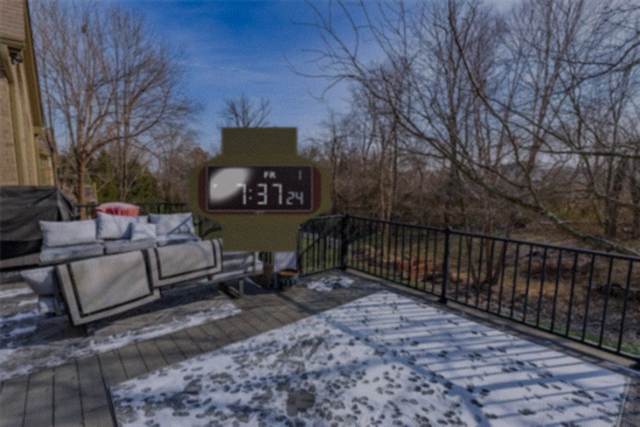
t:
**7:37:24**
